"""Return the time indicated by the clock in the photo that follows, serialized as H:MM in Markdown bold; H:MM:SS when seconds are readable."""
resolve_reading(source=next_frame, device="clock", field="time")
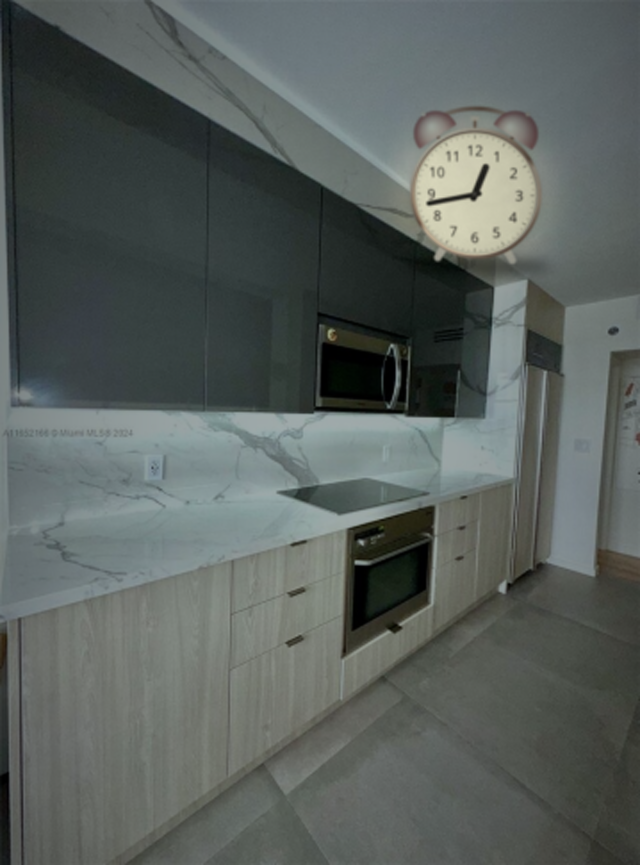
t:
**12:43**
